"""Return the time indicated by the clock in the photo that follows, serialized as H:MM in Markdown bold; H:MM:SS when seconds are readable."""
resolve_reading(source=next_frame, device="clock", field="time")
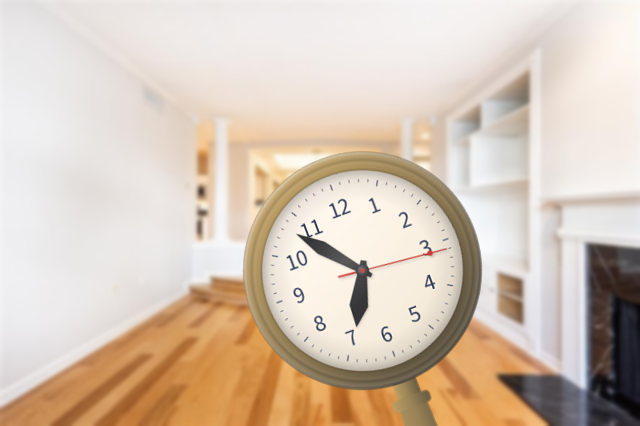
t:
**6:53:16**
